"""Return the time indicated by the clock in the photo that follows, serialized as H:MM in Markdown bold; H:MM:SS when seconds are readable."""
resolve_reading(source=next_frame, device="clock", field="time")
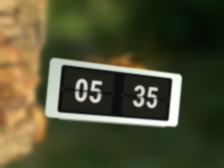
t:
**5:35**
